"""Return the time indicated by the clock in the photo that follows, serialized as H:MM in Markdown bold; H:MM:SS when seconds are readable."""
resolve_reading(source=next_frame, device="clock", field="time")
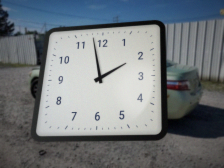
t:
**1:58**
